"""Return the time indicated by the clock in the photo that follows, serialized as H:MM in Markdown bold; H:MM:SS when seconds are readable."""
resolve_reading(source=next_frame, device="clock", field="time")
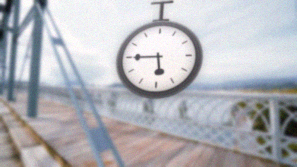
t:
**5:45**
